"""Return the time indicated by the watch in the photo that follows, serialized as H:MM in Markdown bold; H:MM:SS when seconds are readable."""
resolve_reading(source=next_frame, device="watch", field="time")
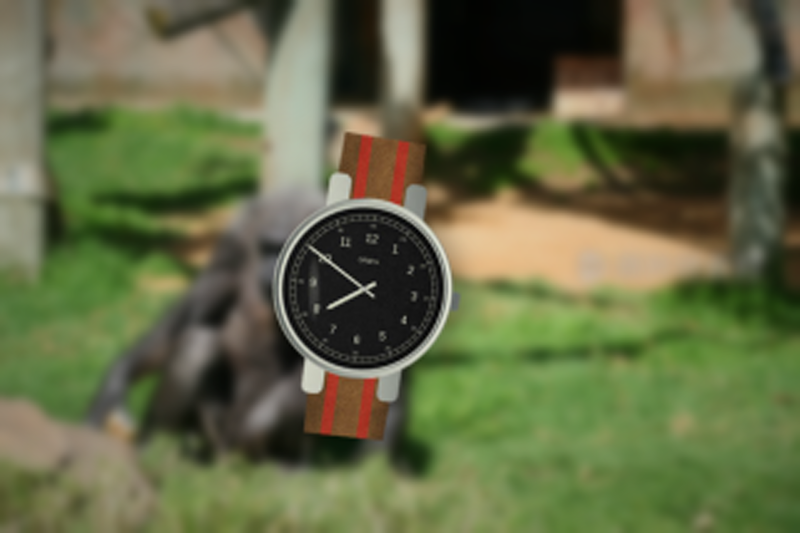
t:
**7:50**
